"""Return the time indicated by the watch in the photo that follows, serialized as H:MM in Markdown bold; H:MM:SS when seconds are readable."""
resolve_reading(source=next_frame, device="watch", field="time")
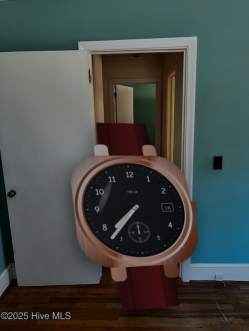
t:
**7:37**
